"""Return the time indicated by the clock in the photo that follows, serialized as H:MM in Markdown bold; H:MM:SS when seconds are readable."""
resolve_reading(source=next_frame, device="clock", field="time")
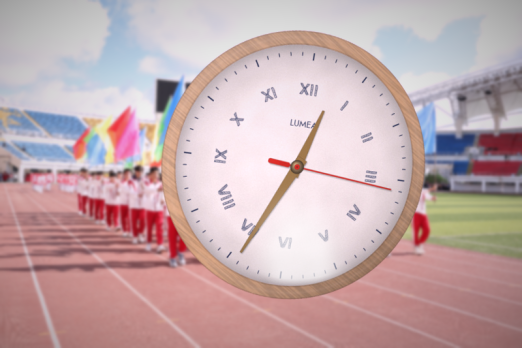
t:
**12:34:16**
